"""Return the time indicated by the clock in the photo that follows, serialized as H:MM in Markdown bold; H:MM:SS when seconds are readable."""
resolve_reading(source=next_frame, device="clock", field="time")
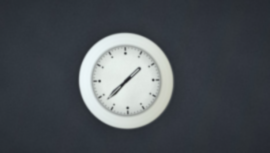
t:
**1:38**
